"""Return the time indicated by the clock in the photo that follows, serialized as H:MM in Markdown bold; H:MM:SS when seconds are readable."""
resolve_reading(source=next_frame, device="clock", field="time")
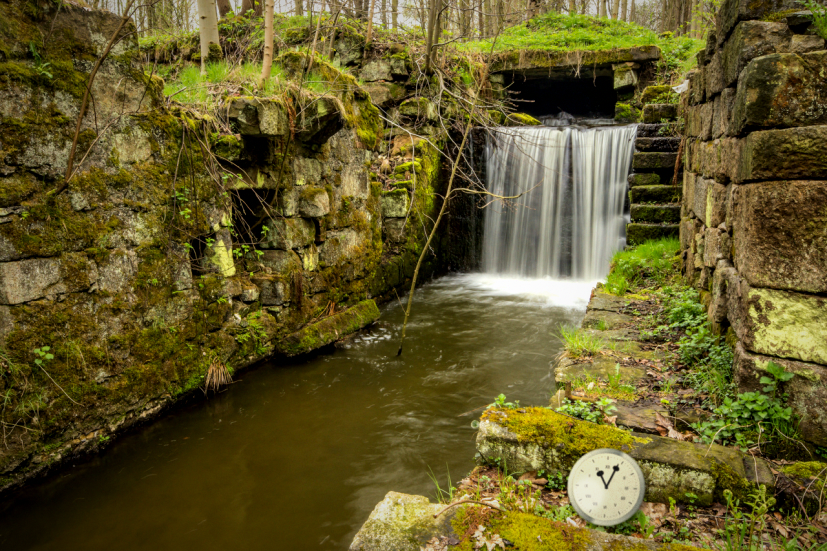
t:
**11:04**
